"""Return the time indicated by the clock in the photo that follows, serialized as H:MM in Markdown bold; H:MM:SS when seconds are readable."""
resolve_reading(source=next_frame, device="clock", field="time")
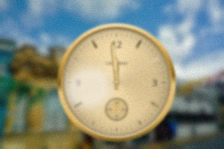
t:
**11:59**
